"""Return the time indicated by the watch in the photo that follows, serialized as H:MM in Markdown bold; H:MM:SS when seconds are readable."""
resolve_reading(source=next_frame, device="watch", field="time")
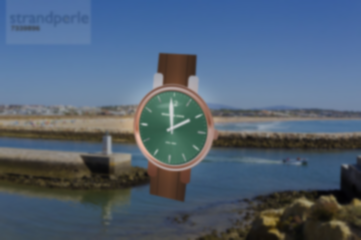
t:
**1:59**
